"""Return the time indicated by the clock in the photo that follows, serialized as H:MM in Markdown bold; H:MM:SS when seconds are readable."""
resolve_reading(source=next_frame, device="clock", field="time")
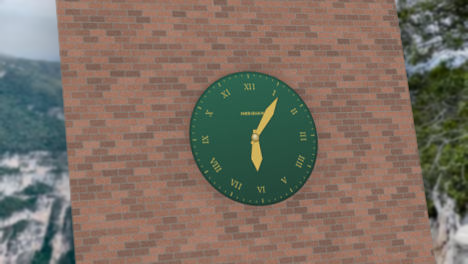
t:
**6:06**
